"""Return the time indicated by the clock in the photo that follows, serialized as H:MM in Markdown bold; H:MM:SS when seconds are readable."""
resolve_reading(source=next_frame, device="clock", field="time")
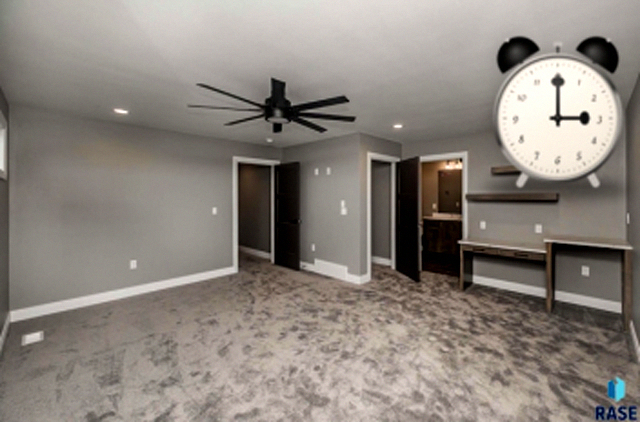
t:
**3:00**
